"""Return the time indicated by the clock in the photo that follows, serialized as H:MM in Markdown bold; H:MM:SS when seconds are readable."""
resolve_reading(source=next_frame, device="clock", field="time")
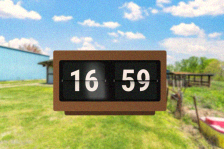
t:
**16:59**
